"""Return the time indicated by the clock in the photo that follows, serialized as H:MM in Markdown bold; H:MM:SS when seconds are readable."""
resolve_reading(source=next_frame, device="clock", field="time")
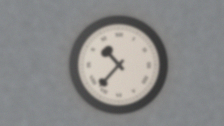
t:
**10:37**
